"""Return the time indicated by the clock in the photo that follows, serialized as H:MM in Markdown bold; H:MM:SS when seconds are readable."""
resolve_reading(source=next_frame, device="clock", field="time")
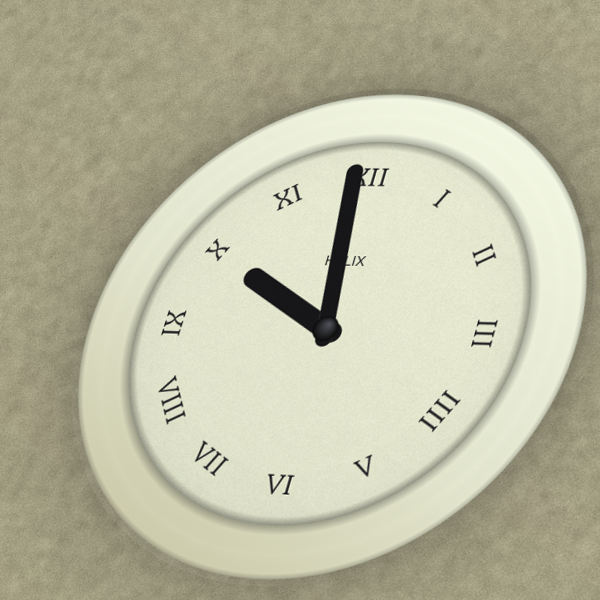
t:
**9:59**
